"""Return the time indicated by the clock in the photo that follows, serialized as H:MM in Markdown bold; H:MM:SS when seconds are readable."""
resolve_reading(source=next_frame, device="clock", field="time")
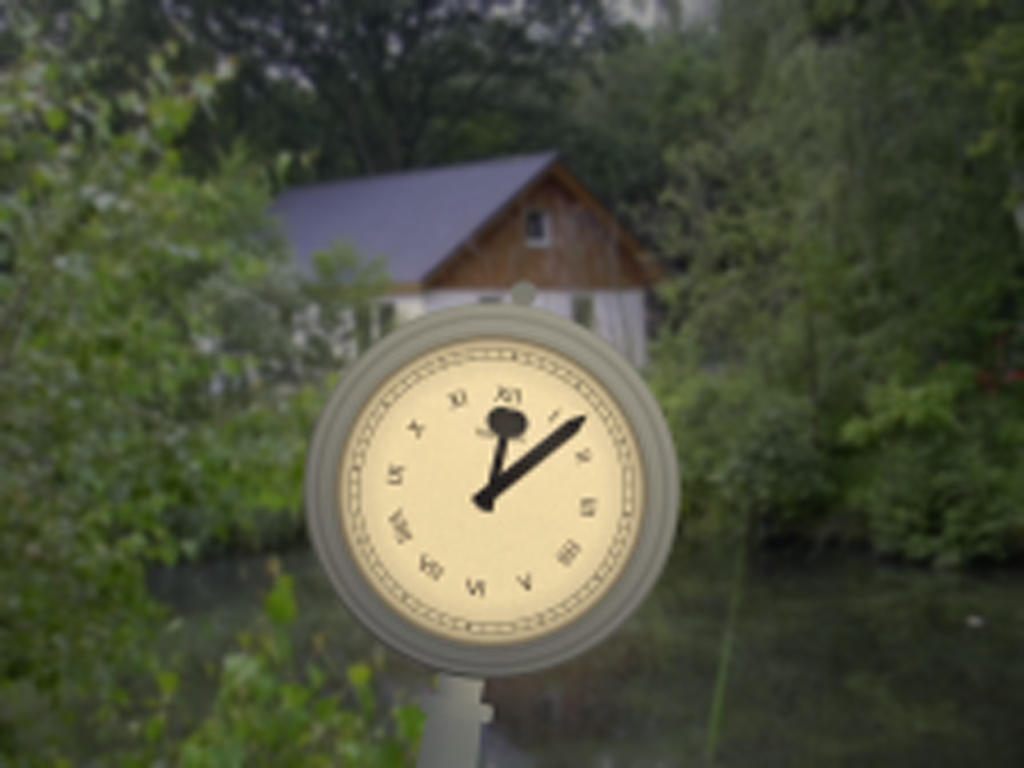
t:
**12:07**
